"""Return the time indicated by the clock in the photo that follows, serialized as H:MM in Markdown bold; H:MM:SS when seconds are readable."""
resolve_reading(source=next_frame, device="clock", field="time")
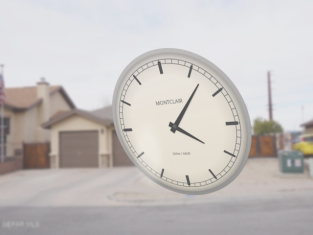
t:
**4:07**
